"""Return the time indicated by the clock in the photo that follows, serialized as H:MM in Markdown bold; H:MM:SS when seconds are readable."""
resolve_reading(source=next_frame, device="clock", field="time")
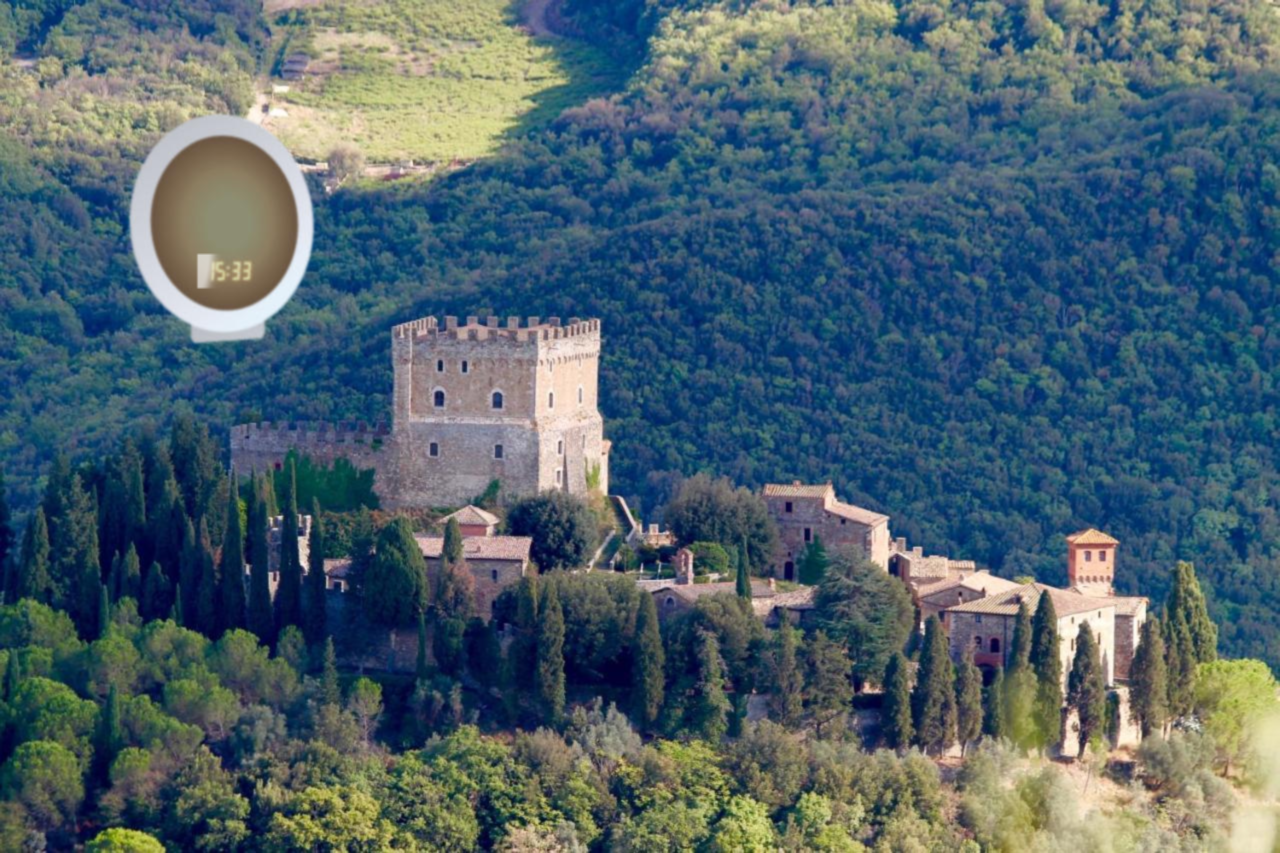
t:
**15:33**
